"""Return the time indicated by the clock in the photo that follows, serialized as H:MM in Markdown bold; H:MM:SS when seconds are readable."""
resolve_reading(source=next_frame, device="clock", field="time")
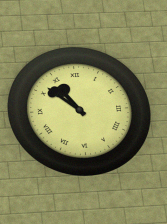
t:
**10:52**
